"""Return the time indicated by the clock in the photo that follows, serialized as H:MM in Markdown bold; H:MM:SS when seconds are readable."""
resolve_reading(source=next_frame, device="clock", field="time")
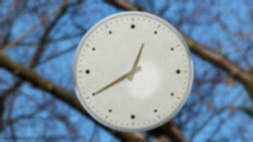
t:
**12:40**
